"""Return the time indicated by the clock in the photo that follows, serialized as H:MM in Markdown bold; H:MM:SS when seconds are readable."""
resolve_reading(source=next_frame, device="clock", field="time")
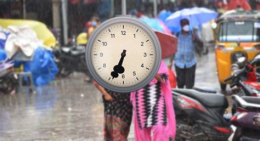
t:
**6:34**
